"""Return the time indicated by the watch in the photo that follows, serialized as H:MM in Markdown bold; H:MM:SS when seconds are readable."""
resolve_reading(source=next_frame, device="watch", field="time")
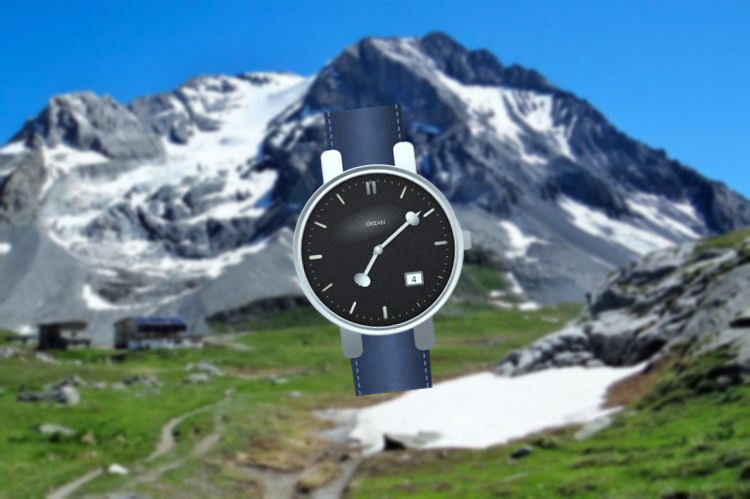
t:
**7:09**
